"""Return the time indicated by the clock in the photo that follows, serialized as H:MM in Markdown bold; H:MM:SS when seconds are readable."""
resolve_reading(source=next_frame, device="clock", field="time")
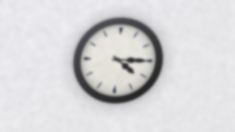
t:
**4:15**
